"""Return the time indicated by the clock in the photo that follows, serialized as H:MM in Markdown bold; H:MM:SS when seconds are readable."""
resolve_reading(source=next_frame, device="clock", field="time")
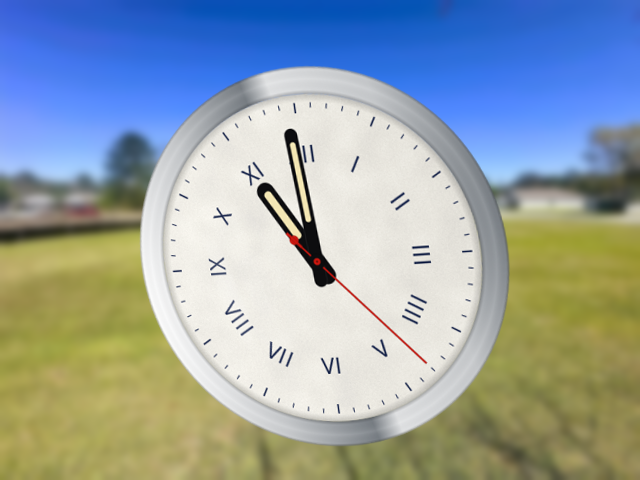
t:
**10:59:23**
